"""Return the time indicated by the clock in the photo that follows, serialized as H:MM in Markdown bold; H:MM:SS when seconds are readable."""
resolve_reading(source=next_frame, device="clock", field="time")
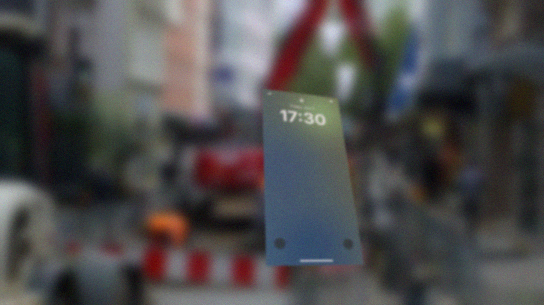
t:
**17:30**
